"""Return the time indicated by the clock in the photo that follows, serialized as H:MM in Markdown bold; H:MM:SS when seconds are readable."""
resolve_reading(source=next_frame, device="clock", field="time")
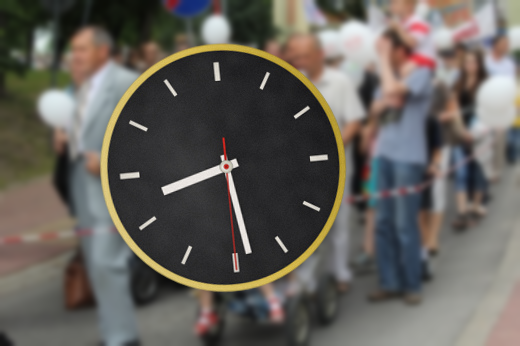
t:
**8:28:30**
